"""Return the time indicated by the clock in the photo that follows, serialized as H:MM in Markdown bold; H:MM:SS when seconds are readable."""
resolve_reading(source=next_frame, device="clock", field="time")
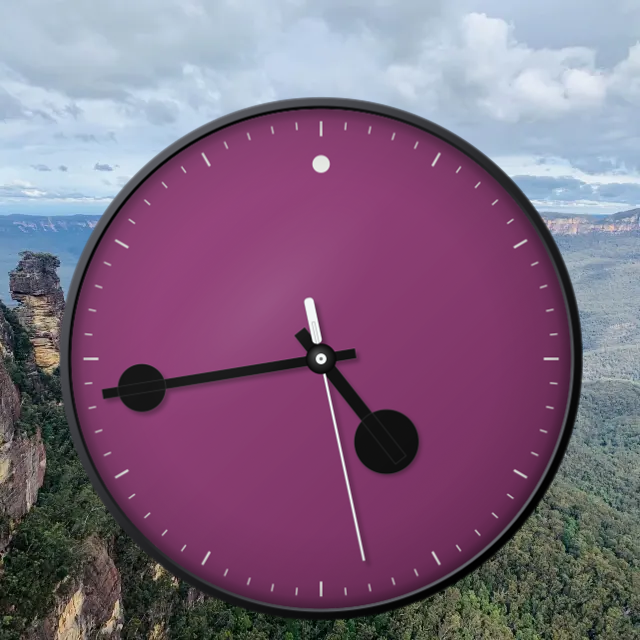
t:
**4:43:28**
